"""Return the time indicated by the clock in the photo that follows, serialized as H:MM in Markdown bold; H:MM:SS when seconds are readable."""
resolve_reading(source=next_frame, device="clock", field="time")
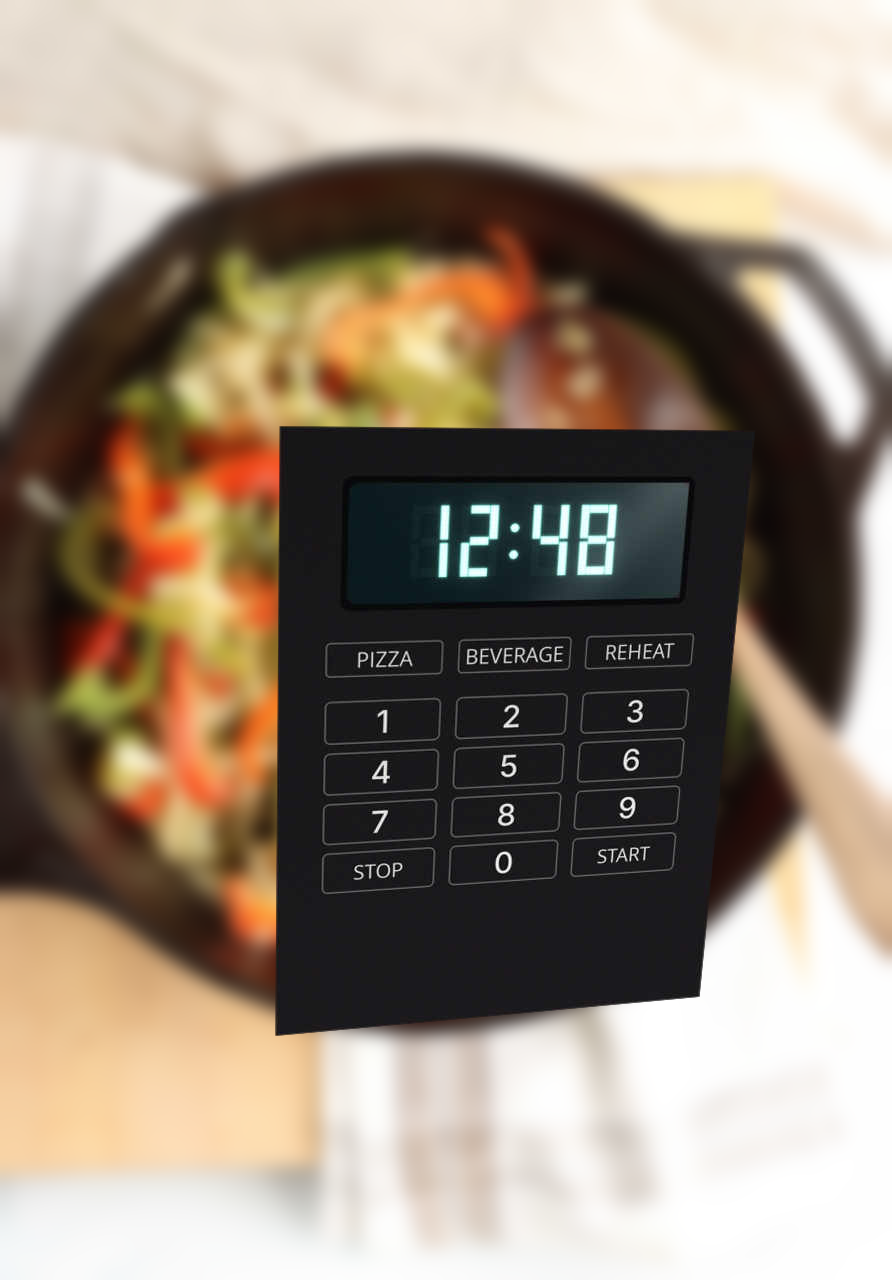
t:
**12:48**
